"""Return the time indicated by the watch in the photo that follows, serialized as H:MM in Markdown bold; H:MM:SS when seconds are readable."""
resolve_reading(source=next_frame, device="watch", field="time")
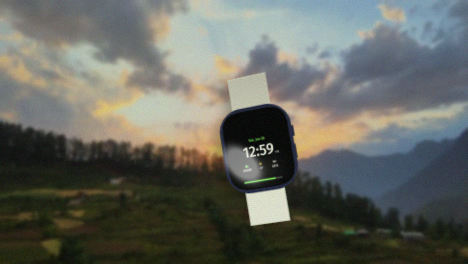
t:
**12:59**
